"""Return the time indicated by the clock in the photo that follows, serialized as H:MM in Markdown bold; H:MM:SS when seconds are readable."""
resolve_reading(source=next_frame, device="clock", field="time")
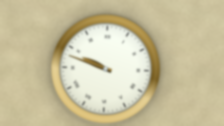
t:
**9:48**
